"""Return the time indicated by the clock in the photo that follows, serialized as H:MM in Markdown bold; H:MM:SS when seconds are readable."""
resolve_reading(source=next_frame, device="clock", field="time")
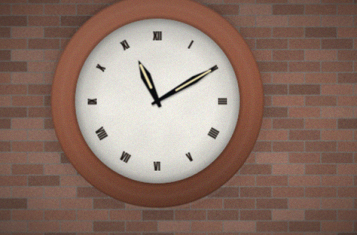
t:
**11:10**
